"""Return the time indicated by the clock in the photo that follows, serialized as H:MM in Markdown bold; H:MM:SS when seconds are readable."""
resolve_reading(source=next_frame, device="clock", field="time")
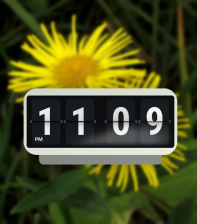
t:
**11:09**
